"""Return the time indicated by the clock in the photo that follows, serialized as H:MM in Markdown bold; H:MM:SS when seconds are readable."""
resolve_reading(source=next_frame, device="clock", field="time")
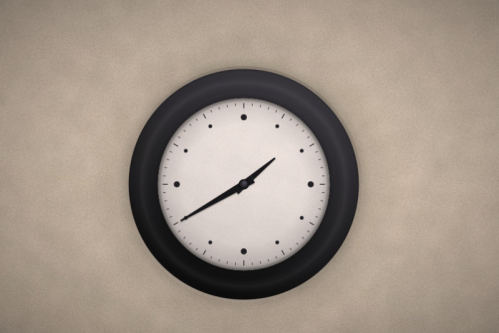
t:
**1:40**
